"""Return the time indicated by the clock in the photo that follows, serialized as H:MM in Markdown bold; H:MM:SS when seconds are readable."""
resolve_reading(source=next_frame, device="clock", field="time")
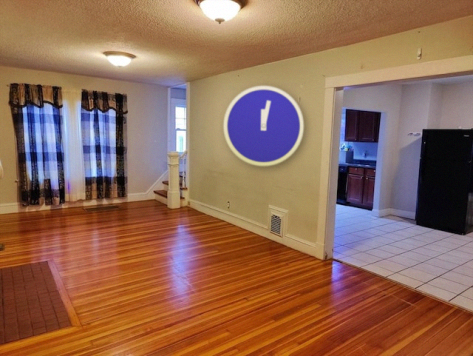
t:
**12:02**
